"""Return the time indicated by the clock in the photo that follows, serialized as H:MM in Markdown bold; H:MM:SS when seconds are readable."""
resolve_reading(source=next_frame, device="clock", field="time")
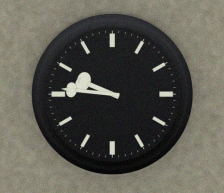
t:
**9:46**
